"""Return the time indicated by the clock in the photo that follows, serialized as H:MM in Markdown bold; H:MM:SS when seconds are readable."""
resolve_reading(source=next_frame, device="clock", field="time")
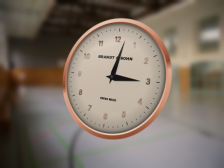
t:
**3:02**
